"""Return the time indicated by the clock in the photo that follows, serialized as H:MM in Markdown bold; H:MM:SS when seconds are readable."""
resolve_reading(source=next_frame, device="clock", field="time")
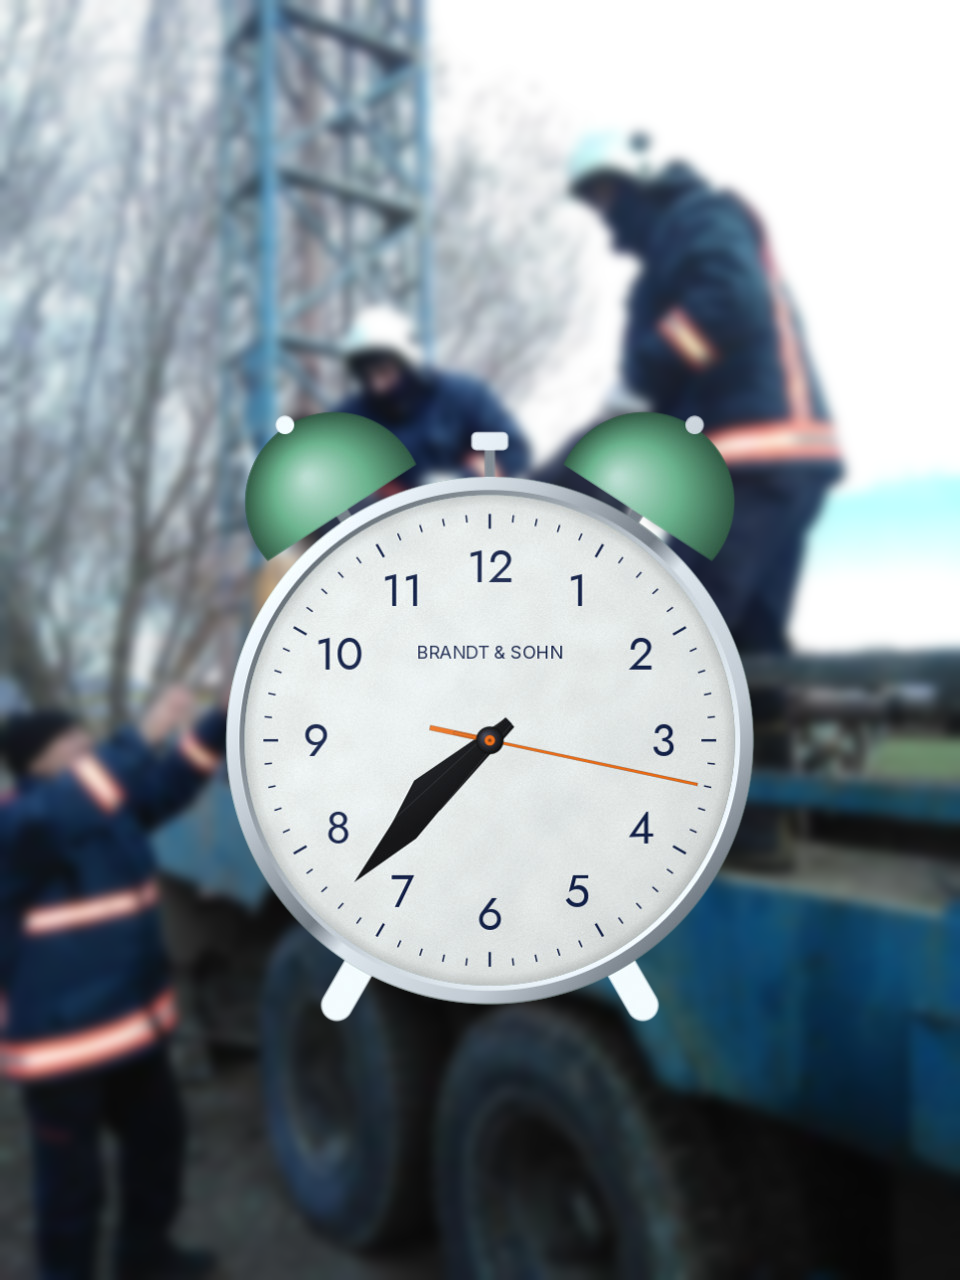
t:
**7:37:17**
